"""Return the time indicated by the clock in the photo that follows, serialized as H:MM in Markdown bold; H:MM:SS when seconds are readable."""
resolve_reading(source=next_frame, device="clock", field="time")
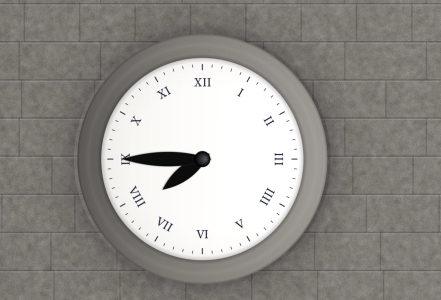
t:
**7:45**
